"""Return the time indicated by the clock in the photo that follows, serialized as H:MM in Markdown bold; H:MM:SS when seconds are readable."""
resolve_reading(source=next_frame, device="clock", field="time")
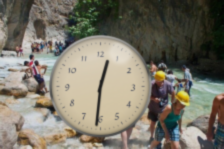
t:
**12:31**
